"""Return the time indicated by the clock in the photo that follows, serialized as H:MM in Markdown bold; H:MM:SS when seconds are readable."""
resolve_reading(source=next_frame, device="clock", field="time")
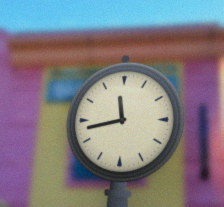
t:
**11:43**
